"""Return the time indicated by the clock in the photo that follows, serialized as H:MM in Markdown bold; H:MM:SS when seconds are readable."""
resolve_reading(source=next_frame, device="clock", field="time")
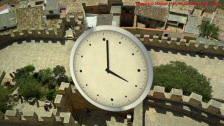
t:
**4:01**
